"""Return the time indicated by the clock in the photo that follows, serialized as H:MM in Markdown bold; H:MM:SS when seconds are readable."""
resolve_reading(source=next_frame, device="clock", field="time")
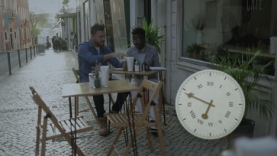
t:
**6:49**
